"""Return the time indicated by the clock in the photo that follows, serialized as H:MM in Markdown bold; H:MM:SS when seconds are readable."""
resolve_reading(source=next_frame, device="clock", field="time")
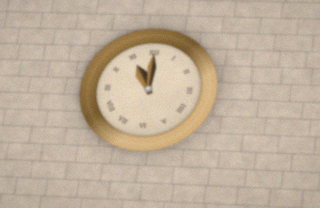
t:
**11:00**
